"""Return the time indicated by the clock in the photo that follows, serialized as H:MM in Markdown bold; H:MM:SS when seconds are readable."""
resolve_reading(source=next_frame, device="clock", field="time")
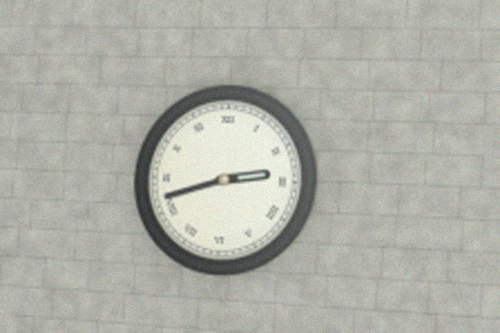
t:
**2:42**
